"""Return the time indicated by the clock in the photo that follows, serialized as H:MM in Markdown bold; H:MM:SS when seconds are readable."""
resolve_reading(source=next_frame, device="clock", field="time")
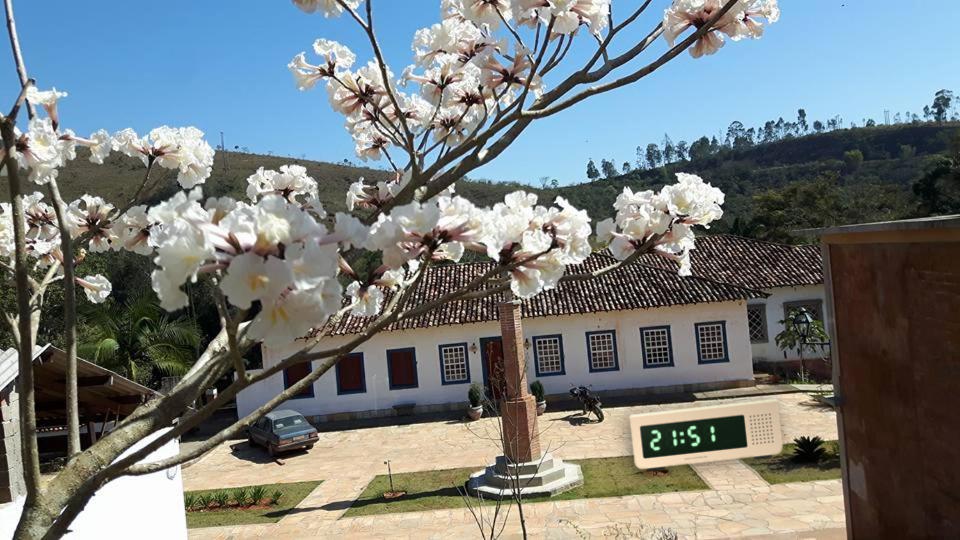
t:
**21:51**
